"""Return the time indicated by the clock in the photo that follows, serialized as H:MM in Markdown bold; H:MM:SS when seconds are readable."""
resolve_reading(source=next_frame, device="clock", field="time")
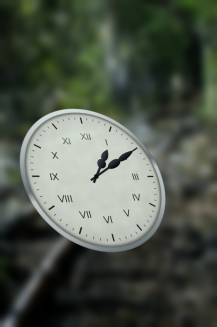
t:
**1:10**
